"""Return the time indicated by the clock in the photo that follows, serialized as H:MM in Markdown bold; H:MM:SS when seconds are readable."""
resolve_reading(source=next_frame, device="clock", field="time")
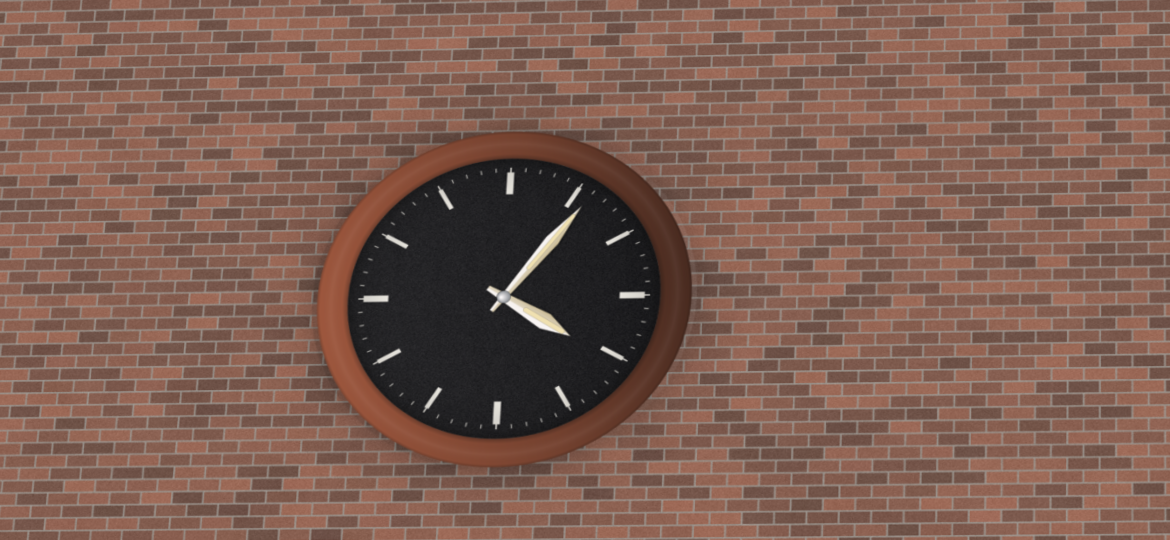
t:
**4:06**
